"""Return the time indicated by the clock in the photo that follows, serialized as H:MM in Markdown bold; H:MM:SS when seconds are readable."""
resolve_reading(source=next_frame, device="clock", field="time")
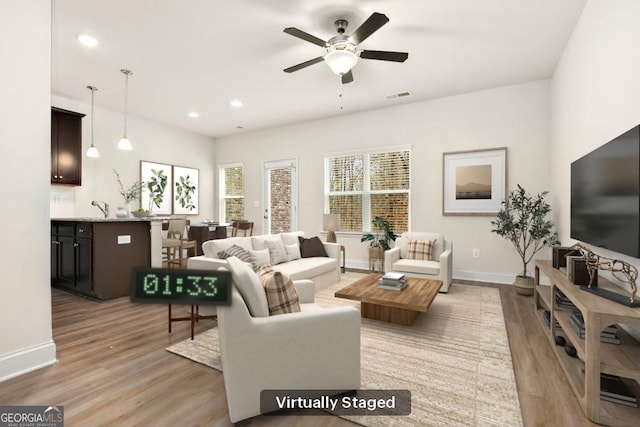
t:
**1:33**
